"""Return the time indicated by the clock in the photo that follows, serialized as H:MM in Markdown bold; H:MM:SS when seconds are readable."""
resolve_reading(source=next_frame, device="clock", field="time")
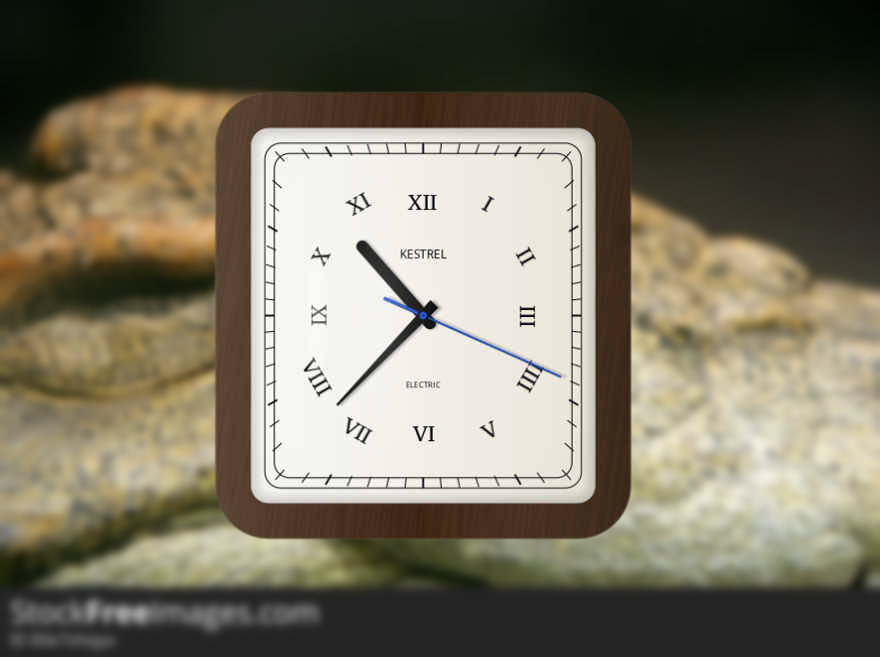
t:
**10:37:19**
